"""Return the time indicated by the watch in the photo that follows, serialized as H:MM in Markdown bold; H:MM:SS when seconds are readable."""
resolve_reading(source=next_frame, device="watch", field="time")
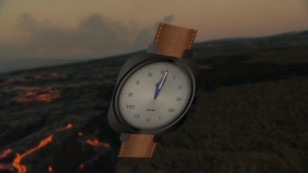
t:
**12:01**
